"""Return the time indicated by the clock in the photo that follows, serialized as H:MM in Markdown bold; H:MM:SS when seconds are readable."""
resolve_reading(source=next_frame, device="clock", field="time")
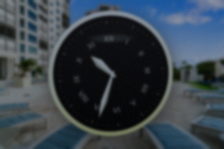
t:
**10:34**
